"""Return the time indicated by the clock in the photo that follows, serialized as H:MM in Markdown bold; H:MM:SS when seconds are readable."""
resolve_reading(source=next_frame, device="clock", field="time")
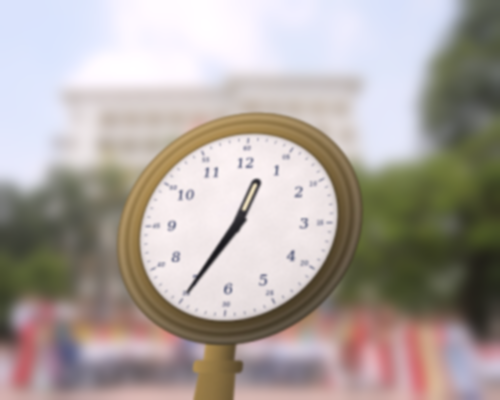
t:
**12:35**
